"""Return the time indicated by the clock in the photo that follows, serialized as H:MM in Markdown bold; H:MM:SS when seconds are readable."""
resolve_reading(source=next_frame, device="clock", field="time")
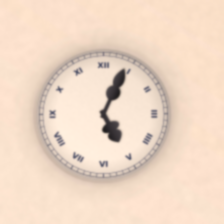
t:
**5:04**
